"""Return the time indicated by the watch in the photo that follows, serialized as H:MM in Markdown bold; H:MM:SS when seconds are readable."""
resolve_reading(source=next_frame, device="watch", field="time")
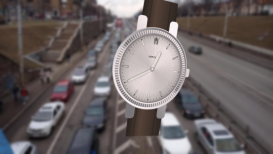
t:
**12:40**
